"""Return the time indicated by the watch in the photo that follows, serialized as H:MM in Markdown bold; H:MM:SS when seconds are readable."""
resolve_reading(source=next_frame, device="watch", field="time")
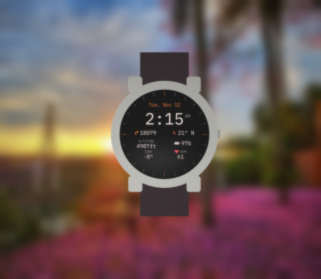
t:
**2:15**
